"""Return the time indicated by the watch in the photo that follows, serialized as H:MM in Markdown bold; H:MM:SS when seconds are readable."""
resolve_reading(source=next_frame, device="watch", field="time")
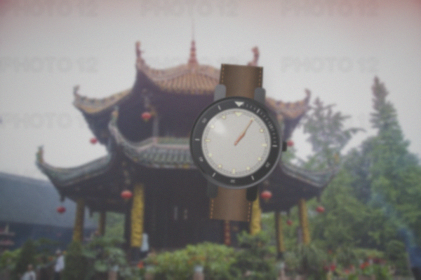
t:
**1:05**
